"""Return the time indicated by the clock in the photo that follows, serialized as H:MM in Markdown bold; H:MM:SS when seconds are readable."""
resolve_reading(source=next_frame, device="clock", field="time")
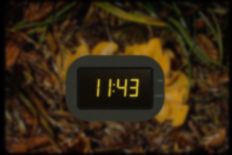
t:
**11:43**
